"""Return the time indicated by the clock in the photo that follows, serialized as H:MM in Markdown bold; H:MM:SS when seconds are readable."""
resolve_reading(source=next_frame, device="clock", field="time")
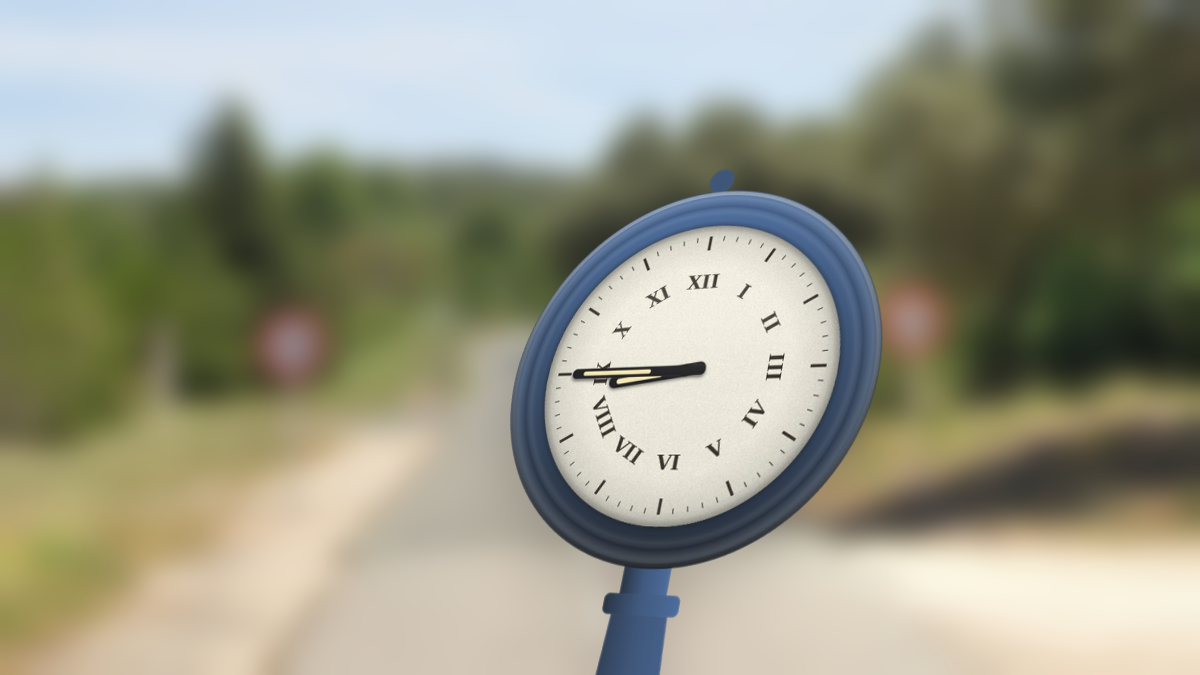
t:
**8:45**
